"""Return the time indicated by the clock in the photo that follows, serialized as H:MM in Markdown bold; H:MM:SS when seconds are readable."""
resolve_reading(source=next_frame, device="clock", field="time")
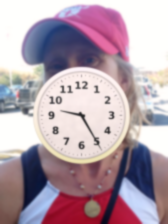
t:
**9:25**
